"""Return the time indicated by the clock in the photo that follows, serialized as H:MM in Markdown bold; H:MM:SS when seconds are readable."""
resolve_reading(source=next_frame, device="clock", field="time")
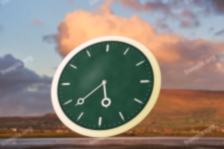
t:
**5:38**
